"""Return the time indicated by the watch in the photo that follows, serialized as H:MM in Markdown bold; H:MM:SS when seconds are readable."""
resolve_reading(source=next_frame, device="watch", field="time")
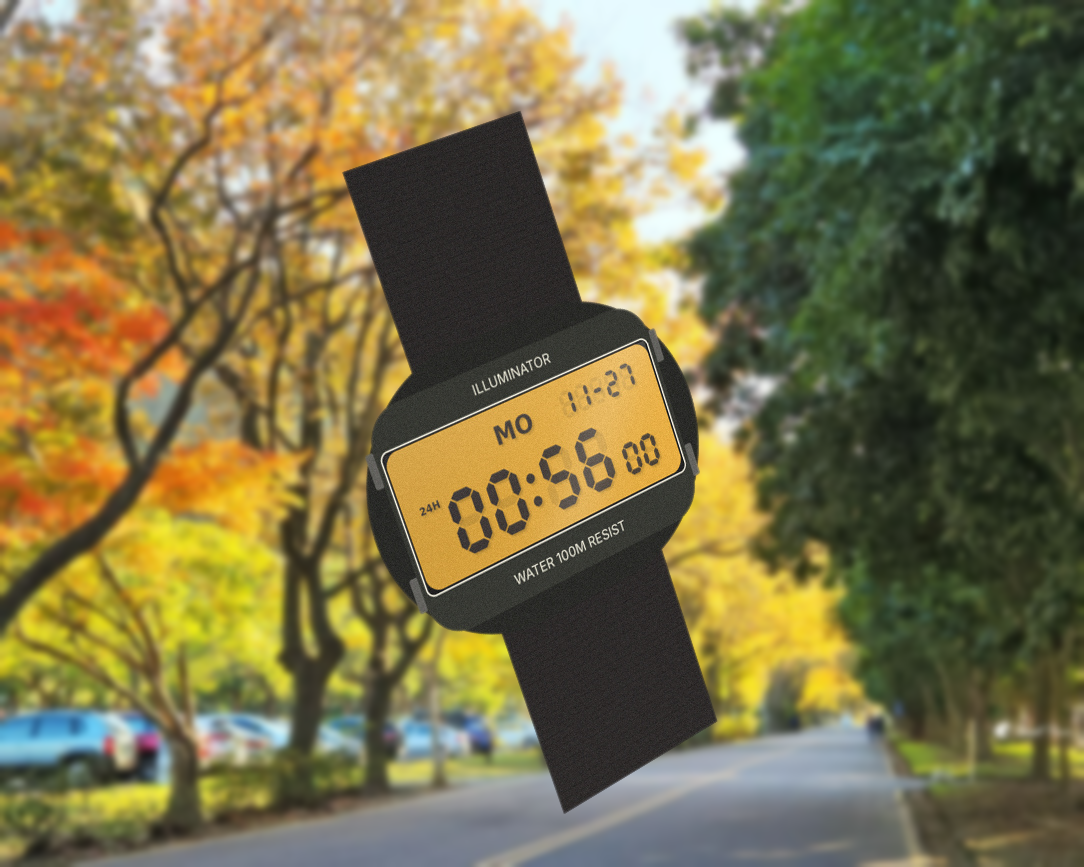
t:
**0:56:00**
